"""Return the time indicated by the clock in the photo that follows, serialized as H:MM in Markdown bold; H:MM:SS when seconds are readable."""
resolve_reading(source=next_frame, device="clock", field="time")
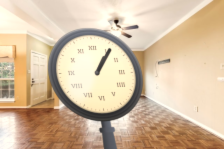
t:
**1:06**
